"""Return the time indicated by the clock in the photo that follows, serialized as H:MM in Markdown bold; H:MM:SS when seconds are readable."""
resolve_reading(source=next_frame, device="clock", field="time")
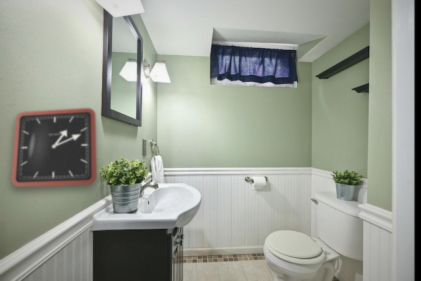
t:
**1:11**
